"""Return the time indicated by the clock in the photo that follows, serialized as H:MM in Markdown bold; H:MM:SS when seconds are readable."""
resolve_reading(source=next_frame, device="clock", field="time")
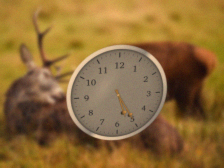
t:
**5:25**
